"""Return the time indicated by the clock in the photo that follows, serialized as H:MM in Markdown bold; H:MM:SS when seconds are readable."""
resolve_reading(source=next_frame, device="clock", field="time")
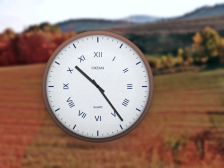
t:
**10:24**
